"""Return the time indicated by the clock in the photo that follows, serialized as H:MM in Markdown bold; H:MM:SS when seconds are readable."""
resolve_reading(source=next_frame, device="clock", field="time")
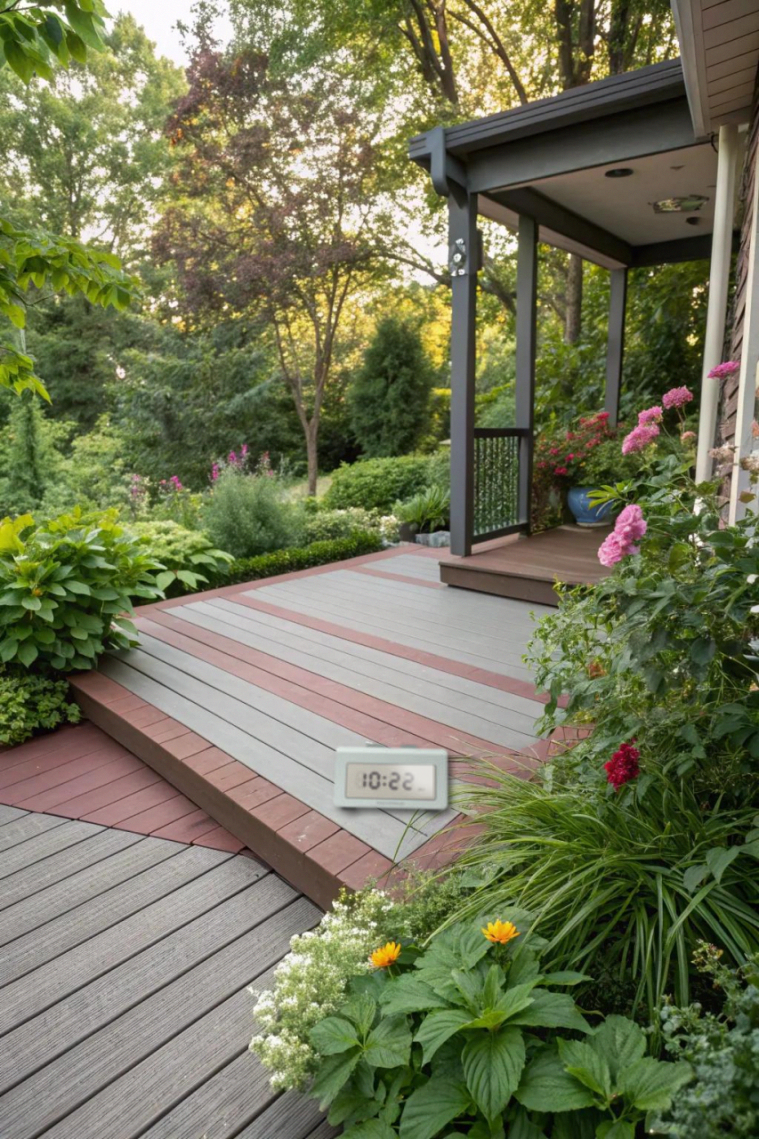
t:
**10:22**
